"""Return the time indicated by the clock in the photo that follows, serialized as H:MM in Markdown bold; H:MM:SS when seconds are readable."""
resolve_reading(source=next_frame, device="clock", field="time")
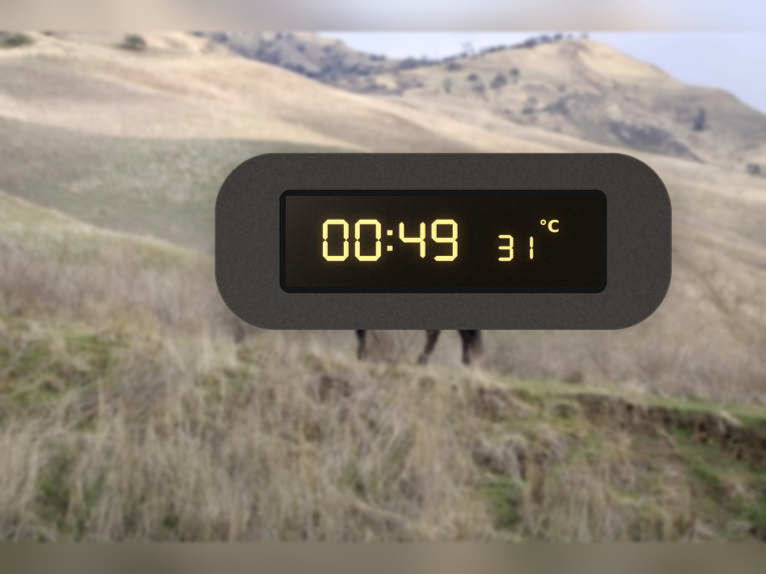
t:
**0:49**
